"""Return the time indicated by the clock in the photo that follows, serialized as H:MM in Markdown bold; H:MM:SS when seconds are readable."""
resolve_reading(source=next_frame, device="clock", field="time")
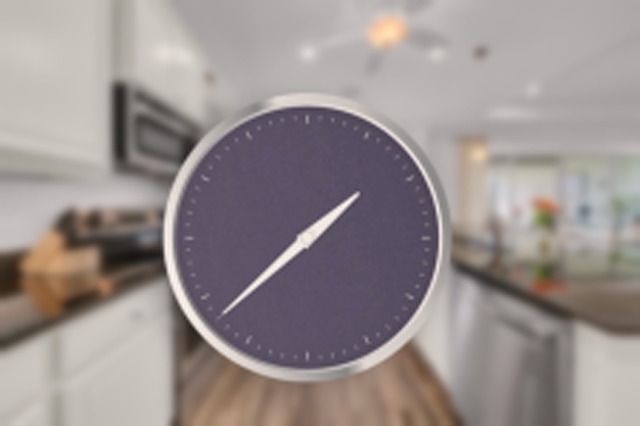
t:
**1:38**
